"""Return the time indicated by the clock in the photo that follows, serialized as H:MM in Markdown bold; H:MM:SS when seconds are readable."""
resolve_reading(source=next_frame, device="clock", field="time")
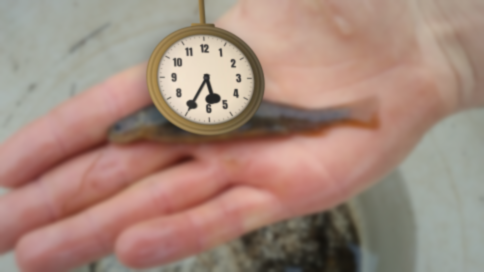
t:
**5:35**
